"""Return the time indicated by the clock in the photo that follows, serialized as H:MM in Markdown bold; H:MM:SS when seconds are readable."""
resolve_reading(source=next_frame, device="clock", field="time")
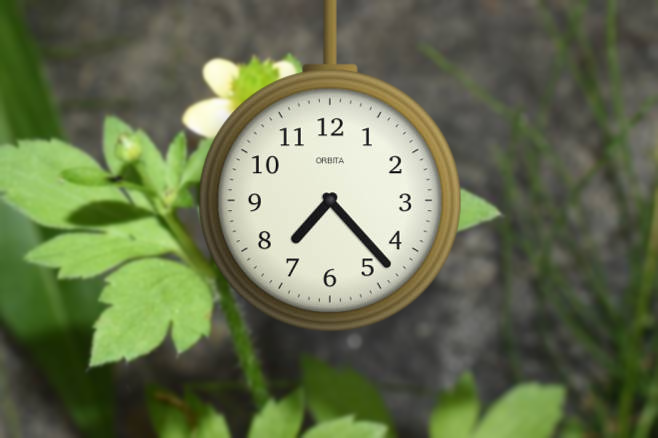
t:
**7:23**
